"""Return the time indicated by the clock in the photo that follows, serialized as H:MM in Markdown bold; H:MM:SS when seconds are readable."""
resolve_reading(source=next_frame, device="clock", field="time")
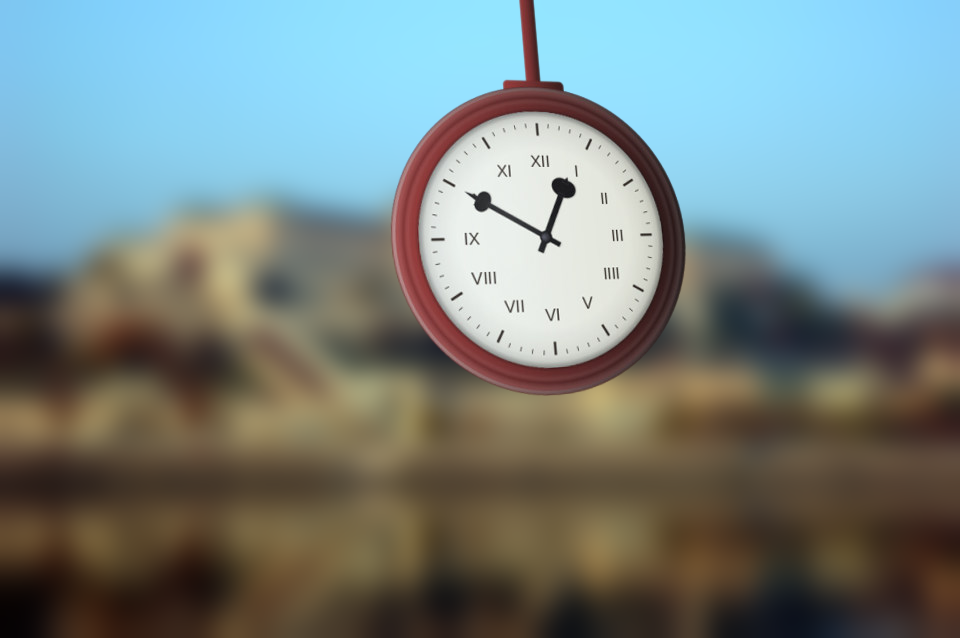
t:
**12:50**
